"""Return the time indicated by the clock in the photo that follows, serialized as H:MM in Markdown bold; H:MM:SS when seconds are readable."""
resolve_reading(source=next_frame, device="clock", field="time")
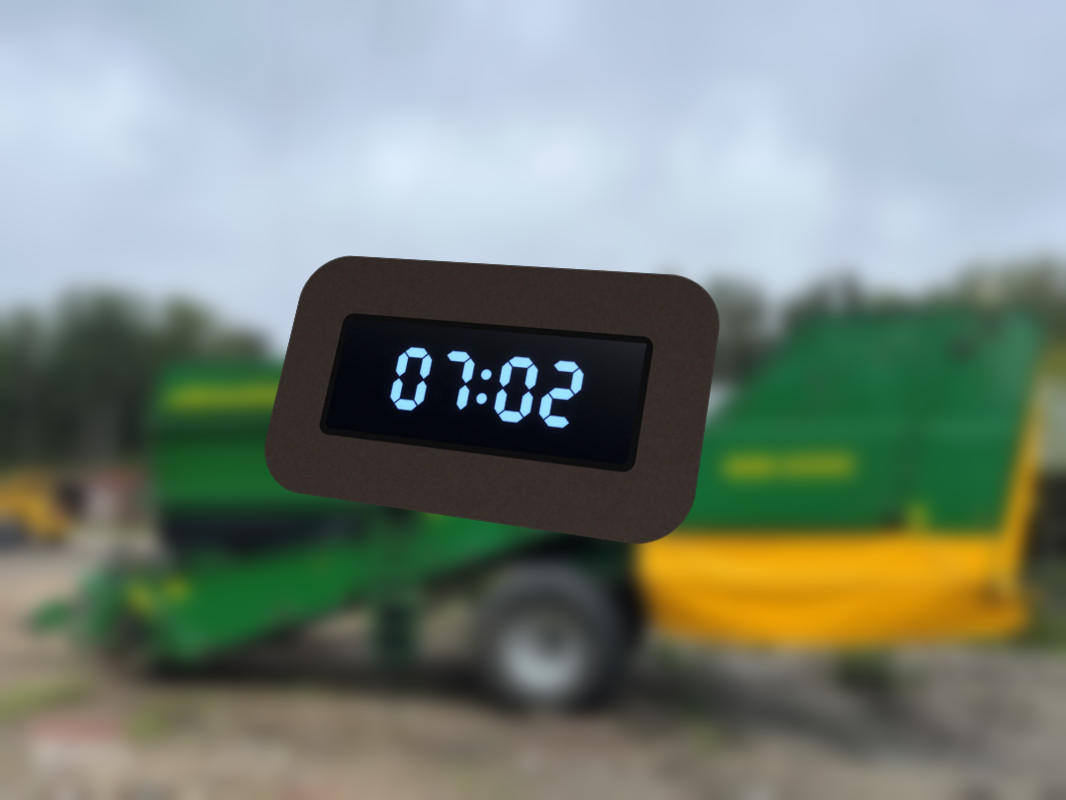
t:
**7:02**
